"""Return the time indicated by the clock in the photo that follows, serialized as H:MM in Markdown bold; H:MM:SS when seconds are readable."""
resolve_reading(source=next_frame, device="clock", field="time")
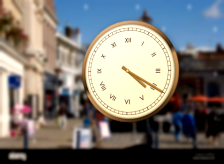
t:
**4:20**
